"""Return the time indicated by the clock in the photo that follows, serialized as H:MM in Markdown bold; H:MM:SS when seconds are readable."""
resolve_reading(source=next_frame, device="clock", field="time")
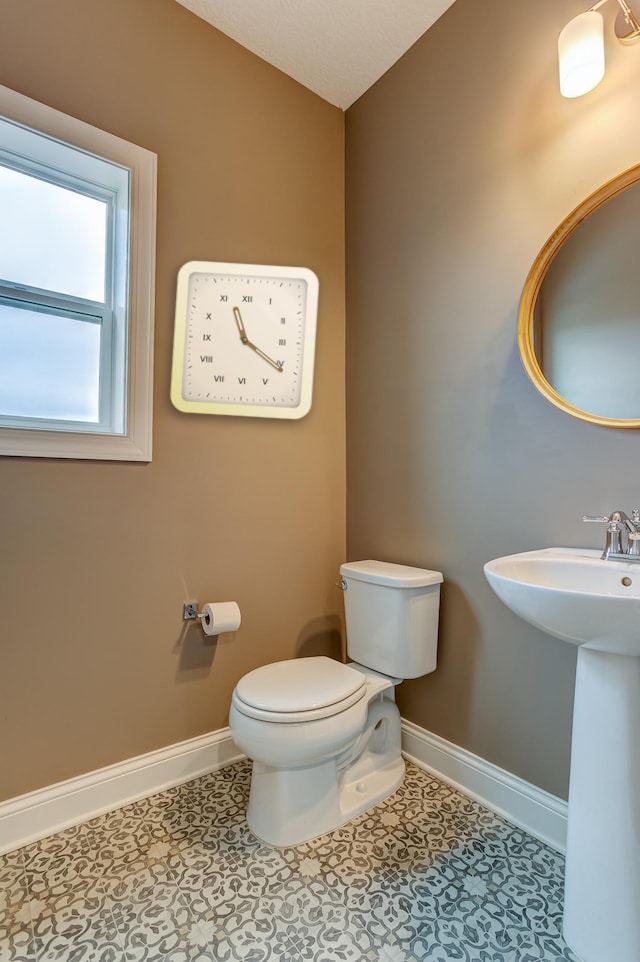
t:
**11:21**
